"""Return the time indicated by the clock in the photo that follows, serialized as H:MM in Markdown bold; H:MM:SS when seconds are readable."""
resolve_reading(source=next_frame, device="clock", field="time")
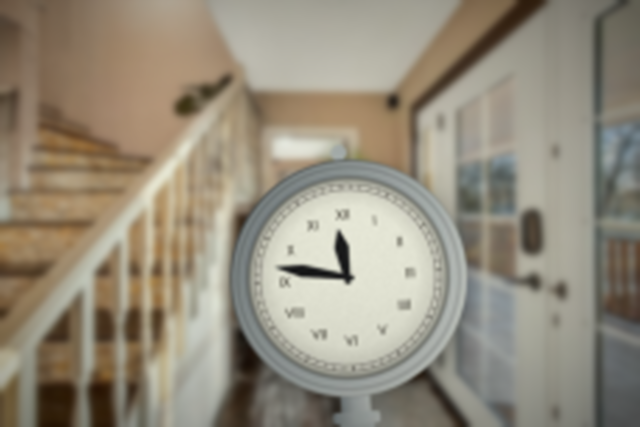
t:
**11:47**
